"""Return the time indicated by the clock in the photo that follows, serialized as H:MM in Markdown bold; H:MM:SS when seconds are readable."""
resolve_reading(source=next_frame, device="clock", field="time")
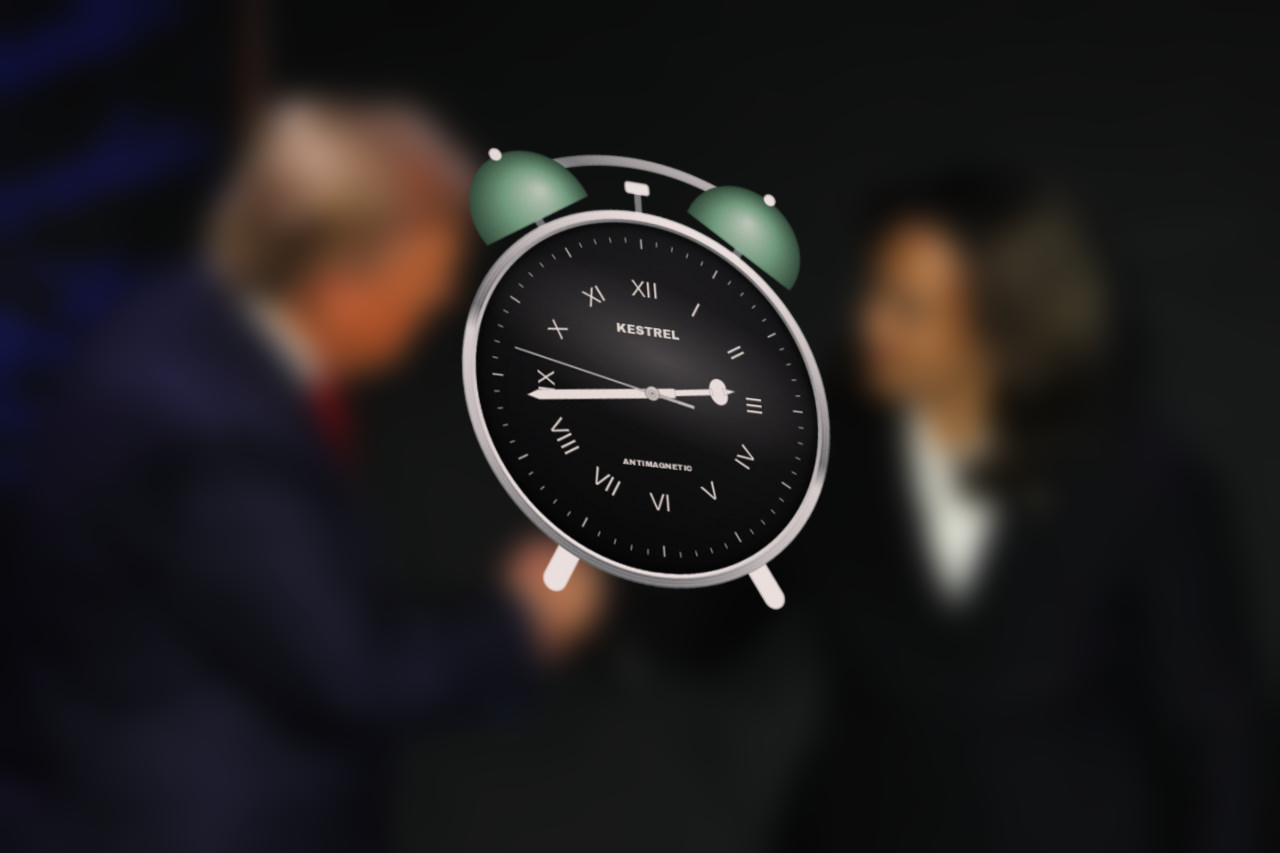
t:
**2:43:47**
